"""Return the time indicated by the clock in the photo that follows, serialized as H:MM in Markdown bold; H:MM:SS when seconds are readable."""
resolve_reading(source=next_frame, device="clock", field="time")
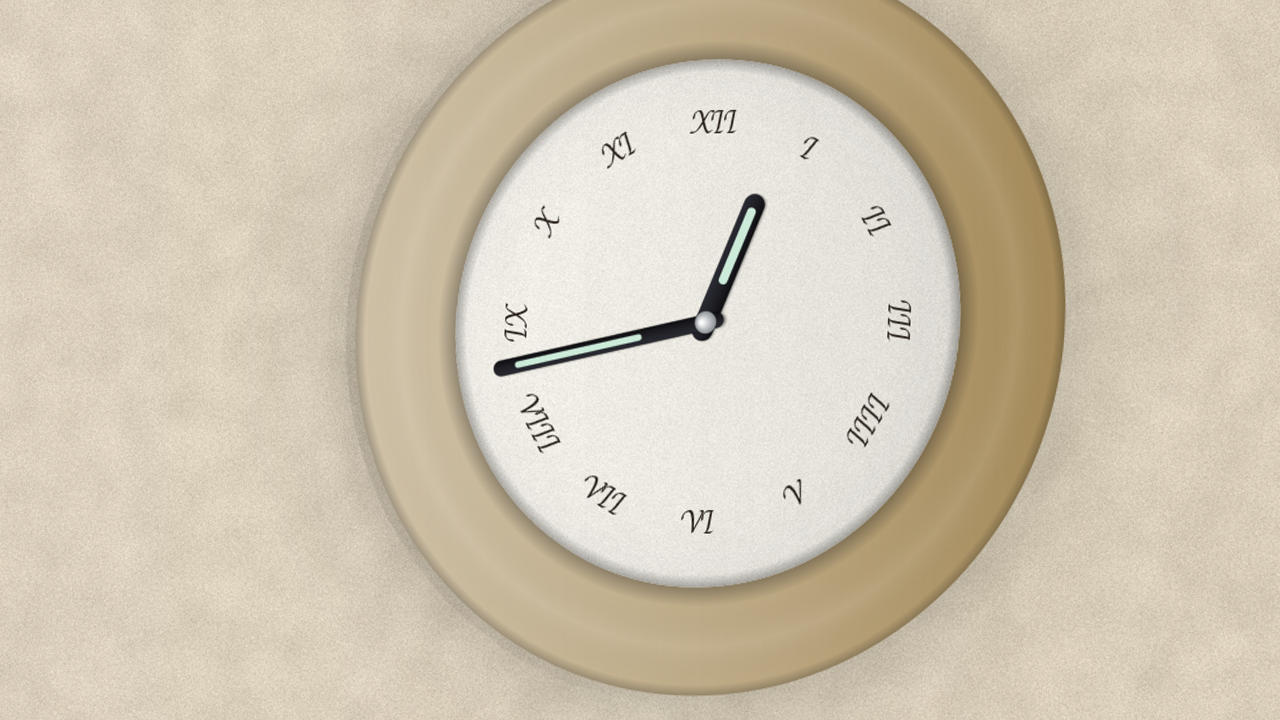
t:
**12:43**
